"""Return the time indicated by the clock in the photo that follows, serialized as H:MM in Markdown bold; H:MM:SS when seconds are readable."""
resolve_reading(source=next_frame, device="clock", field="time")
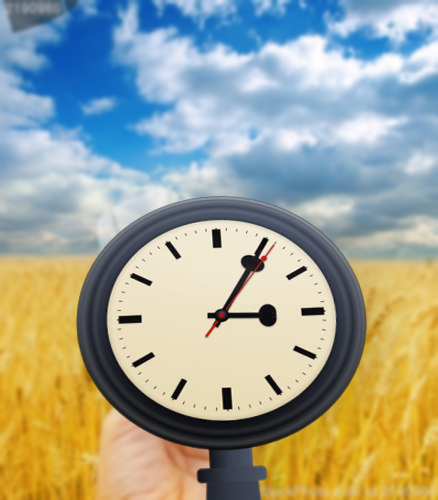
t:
**3:05:06**
